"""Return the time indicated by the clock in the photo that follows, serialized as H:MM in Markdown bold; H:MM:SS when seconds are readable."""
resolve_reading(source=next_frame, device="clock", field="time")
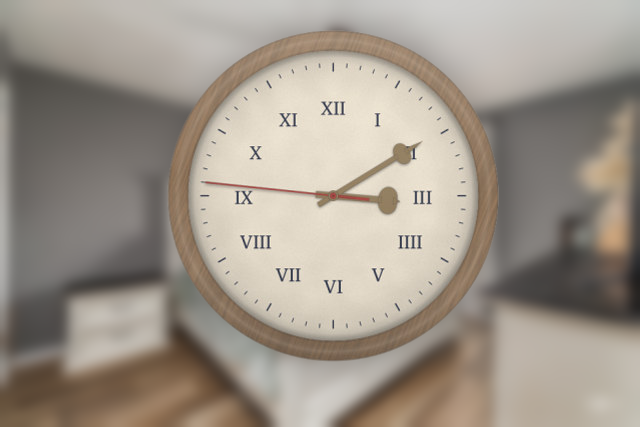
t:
**3:09:46**
